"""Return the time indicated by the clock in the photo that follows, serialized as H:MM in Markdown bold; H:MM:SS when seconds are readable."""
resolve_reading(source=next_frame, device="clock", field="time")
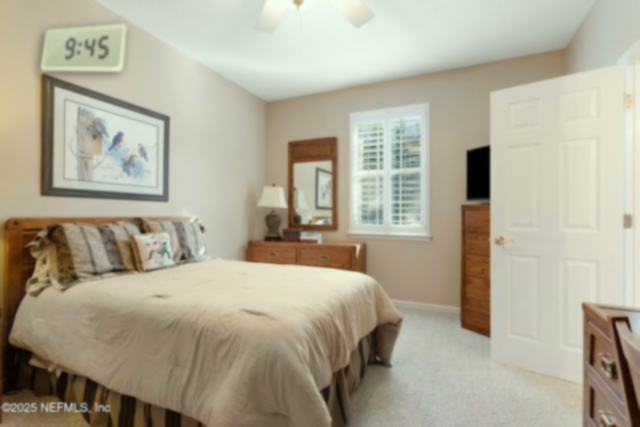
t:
**9:45**
